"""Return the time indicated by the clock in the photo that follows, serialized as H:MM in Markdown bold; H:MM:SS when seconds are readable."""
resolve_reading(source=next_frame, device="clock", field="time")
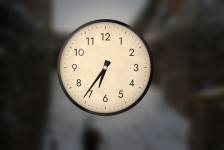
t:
**6:36**
